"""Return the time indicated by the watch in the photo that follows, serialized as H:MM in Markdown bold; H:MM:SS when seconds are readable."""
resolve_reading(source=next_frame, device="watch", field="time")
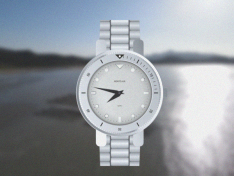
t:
**7:47**
